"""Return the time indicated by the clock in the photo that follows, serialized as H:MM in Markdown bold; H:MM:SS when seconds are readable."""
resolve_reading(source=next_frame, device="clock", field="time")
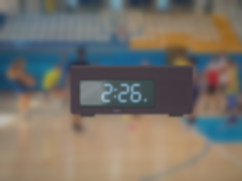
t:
**2:26**
